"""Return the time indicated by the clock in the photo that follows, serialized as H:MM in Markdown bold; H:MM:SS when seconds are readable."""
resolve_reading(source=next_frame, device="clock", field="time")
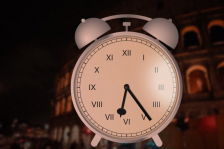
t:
**6:24**
